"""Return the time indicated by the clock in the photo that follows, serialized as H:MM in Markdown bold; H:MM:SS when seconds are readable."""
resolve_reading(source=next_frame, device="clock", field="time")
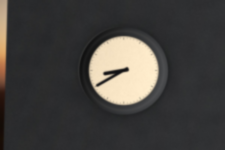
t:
**8:40**
